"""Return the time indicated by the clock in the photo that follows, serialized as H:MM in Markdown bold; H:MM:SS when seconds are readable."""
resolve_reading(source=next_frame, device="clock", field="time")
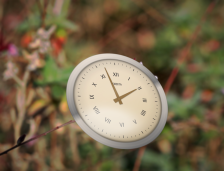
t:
**1:57**
